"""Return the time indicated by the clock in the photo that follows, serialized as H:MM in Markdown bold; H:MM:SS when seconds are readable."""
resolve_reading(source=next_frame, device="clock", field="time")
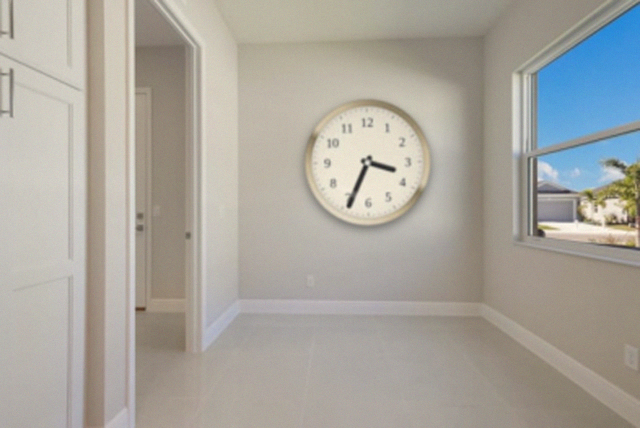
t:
**3:34**
